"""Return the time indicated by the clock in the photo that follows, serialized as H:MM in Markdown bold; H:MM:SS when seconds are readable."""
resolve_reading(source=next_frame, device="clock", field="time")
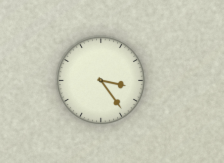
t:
**3:24**
